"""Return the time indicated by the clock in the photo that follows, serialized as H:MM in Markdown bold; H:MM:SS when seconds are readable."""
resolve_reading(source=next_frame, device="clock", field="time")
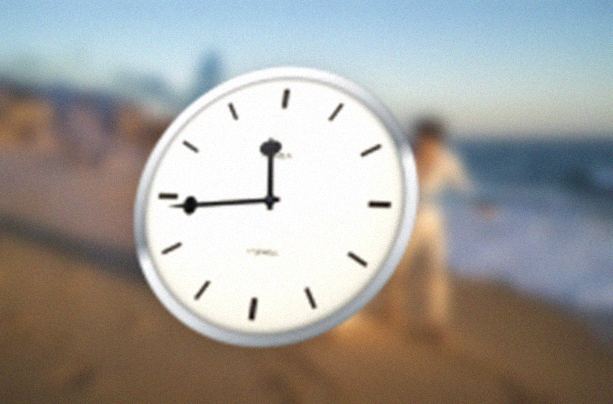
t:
**11:44**
